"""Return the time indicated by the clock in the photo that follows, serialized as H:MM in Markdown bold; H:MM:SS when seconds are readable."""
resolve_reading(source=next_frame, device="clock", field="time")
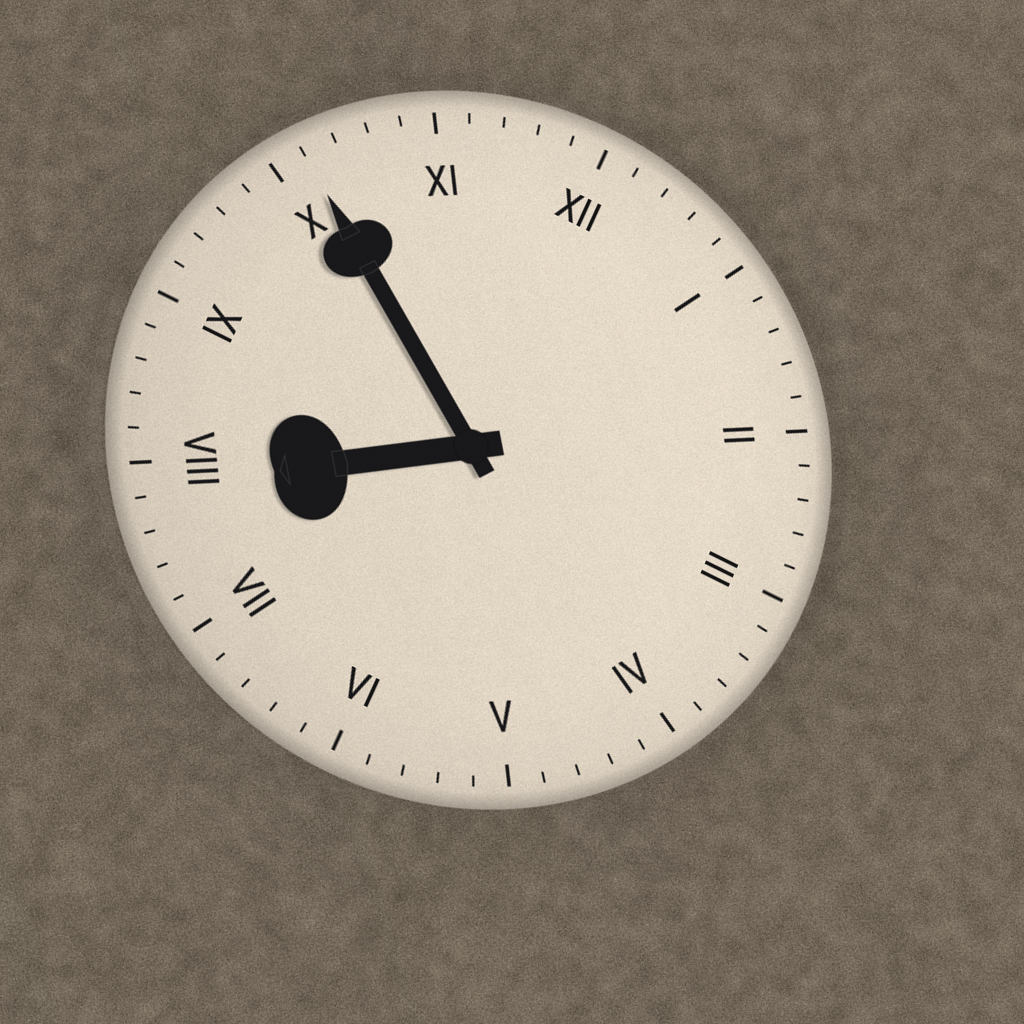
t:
**7:51**
